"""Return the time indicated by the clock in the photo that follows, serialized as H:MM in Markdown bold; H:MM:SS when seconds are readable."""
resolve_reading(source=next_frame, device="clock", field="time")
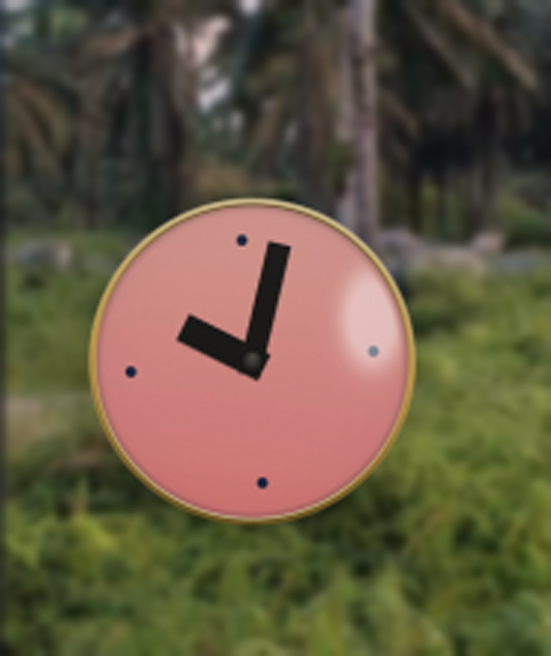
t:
**10:03**
